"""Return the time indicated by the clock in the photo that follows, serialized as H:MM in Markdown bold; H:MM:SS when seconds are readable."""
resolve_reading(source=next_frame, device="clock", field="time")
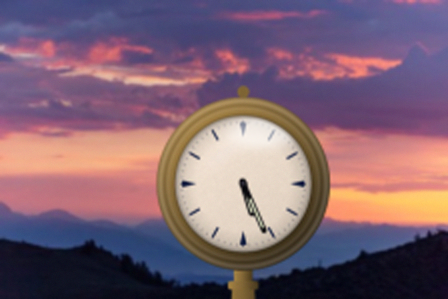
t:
**5:26**
